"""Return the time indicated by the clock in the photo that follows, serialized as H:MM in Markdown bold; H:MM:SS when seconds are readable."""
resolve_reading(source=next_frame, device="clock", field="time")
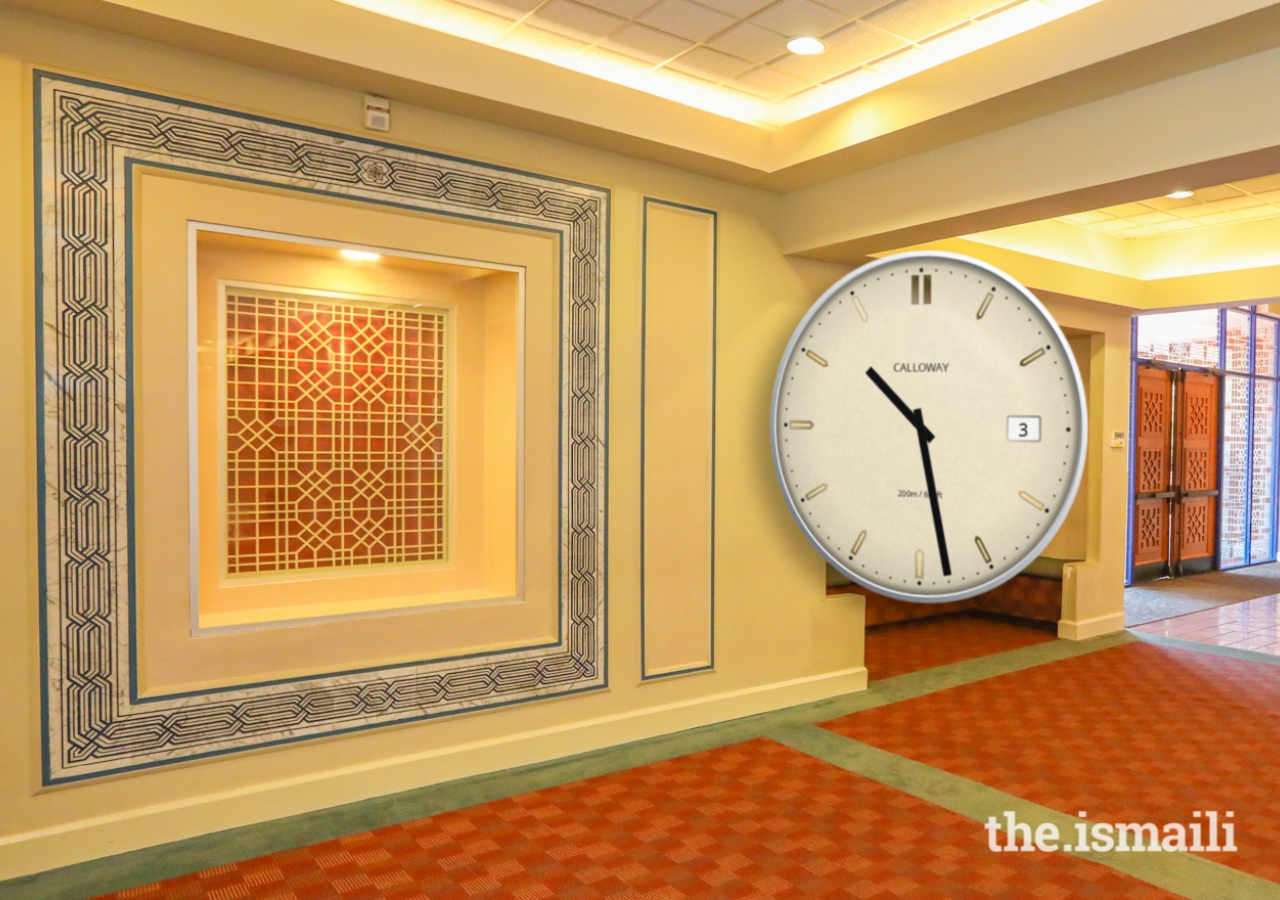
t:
**10:28**
